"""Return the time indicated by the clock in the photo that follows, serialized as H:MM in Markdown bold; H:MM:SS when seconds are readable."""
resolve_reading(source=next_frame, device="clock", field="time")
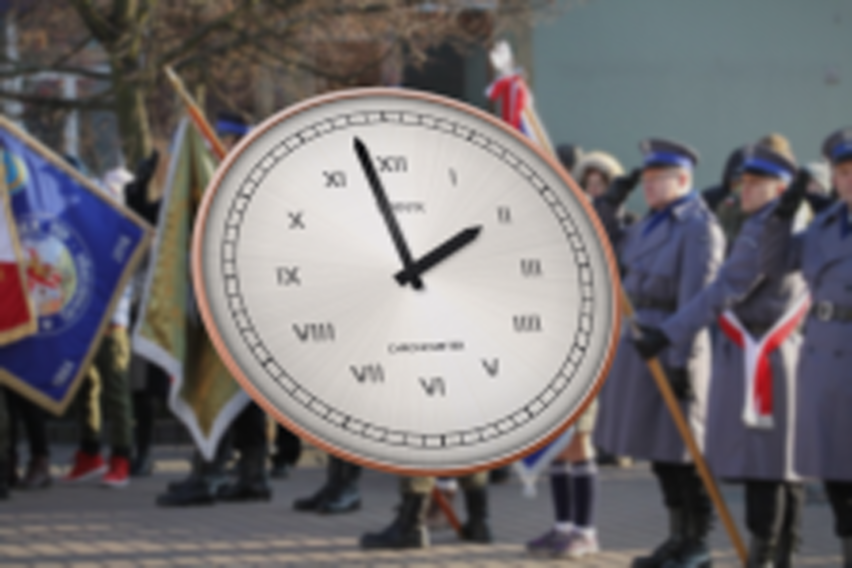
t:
**1:58**
